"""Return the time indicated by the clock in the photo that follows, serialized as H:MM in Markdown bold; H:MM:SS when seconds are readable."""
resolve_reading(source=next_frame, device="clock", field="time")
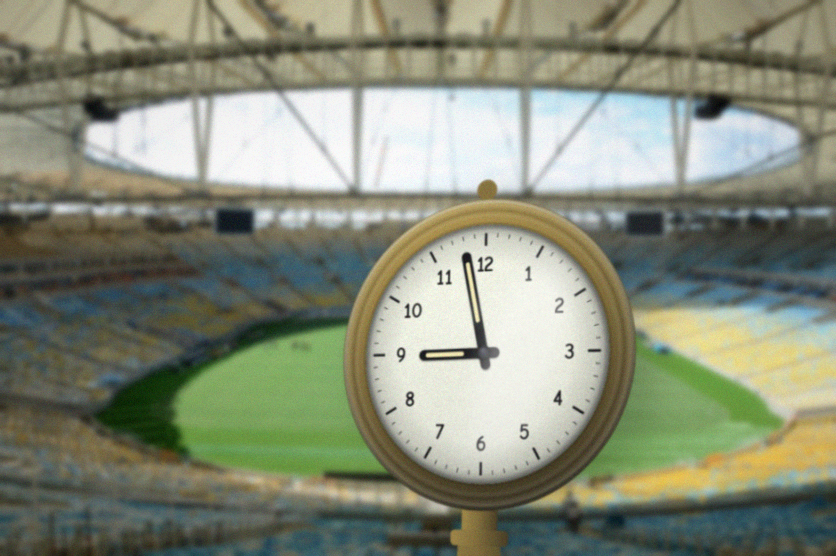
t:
**8:58**
